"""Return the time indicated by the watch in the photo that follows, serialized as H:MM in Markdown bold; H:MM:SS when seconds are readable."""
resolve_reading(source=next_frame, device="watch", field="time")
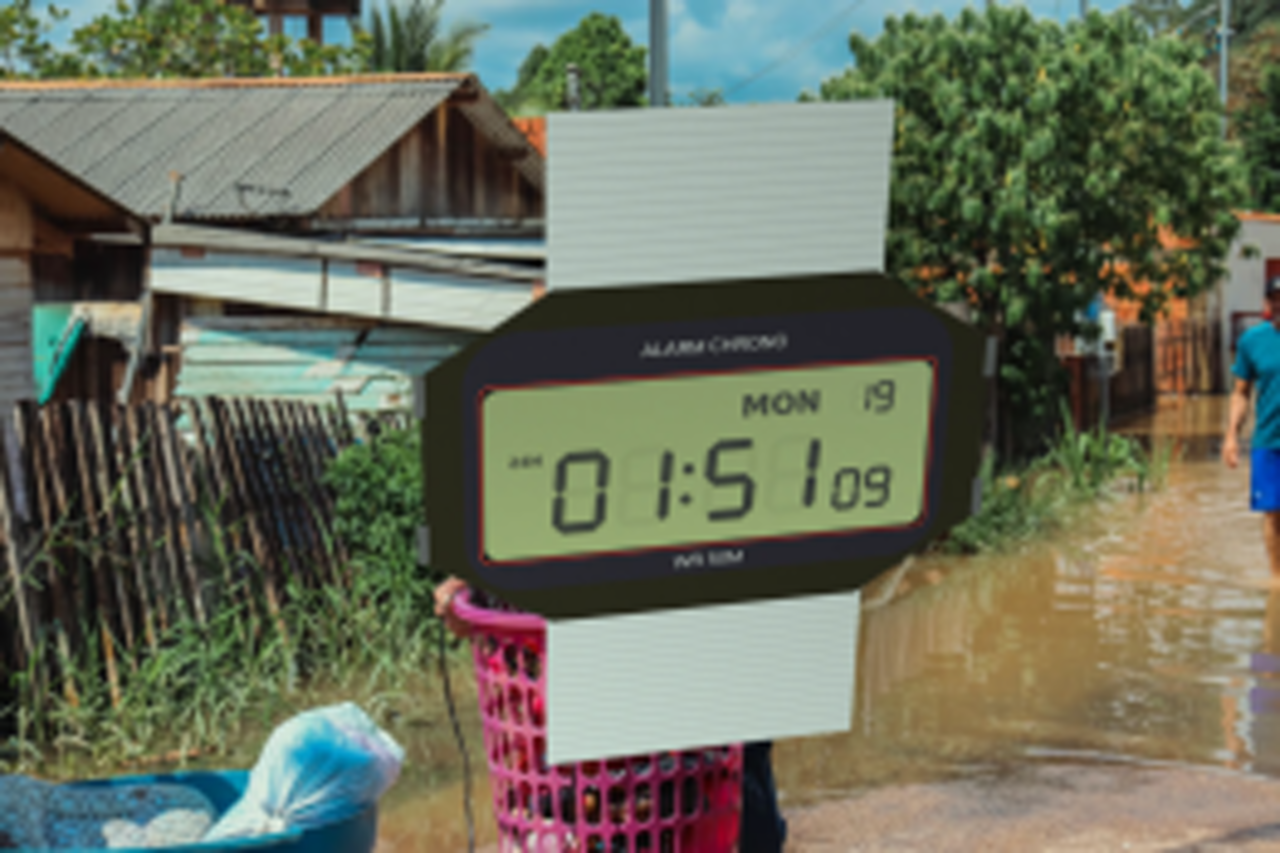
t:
**1:51:09**
